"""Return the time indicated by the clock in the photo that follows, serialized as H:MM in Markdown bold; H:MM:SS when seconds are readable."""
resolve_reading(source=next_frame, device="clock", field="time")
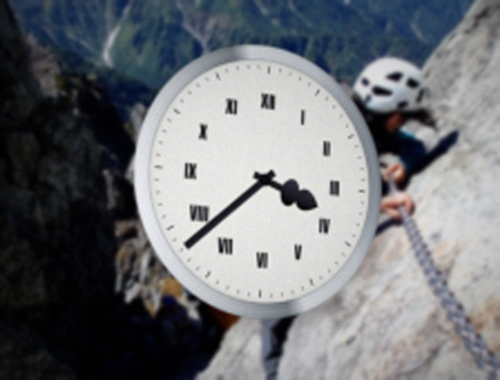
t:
**3:38**
